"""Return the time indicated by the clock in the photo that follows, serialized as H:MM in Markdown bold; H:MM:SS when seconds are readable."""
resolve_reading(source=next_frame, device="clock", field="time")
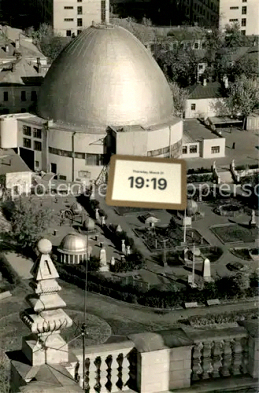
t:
**19:19**
